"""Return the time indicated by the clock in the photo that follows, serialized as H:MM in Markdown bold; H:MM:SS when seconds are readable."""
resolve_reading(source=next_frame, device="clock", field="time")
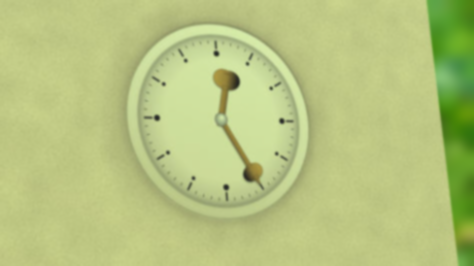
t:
**12:25**
